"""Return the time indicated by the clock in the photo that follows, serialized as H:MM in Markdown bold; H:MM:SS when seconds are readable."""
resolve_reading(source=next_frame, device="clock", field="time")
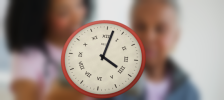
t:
**4:02**
